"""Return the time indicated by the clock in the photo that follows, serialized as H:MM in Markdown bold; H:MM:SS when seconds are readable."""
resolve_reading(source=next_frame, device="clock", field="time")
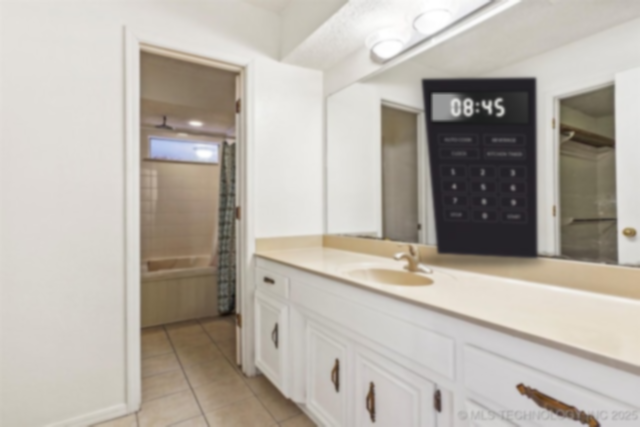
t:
**8:45**
